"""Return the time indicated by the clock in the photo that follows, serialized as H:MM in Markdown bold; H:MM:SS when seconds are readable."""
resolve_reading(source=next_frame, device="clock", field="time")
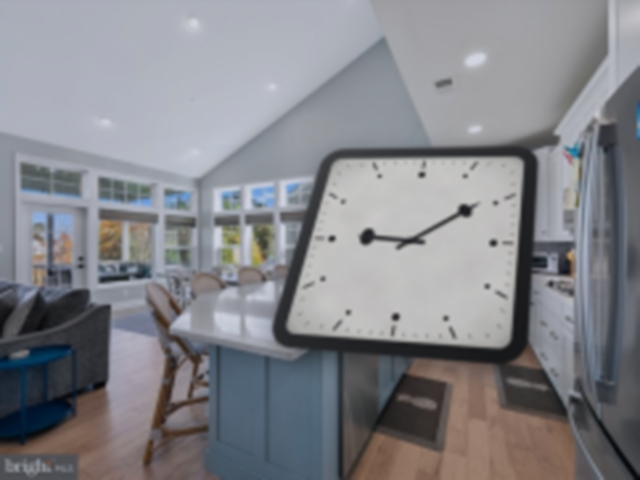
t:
**9:09**
